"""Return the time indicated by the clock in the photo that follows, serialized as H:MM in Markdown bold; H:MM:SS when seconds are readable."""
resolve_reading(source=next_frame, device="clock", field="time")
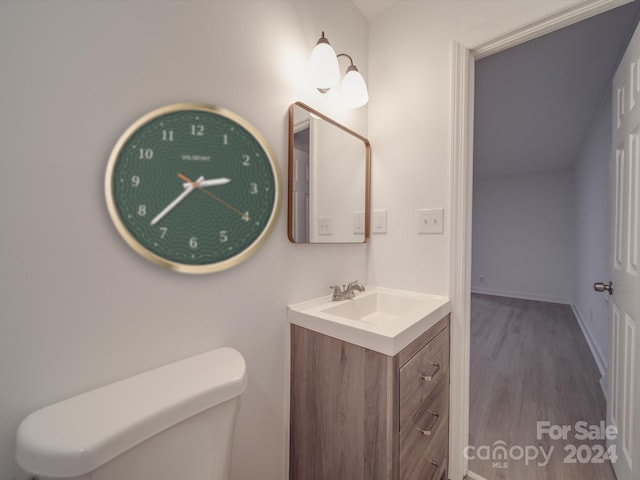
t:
**2:37:20**
